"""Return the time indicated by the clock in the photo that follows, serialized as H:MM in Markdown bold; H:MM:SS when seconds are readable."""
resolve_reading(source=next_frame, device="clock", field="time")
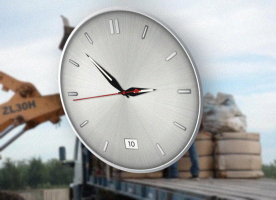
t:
**2:52:44**
